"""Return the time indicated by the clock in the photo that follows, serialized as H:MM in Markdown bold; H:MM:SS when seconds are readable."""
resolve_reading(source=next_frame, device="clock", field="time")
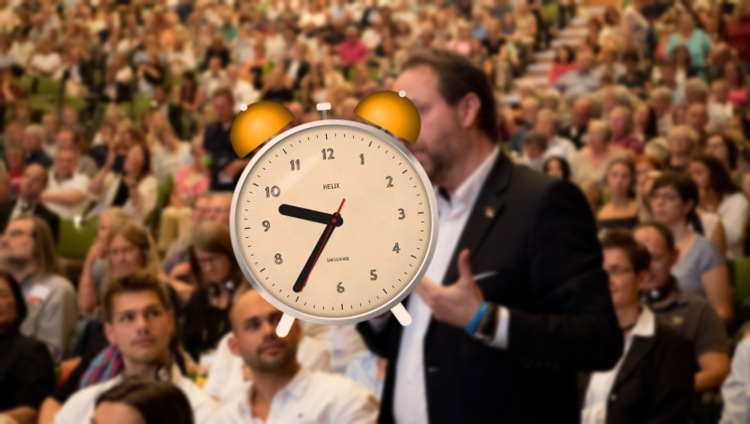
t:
**9:35:35**
